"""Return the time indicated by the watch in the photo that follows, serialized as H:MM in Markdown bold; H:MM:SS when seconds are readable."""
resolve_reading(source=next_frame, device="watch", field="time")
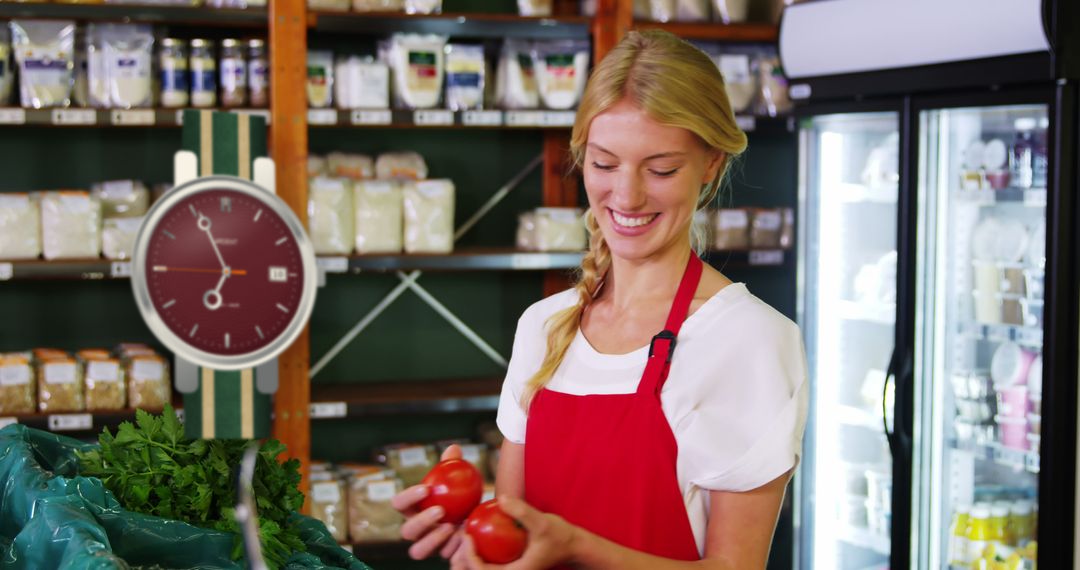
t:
**6:55:45**
